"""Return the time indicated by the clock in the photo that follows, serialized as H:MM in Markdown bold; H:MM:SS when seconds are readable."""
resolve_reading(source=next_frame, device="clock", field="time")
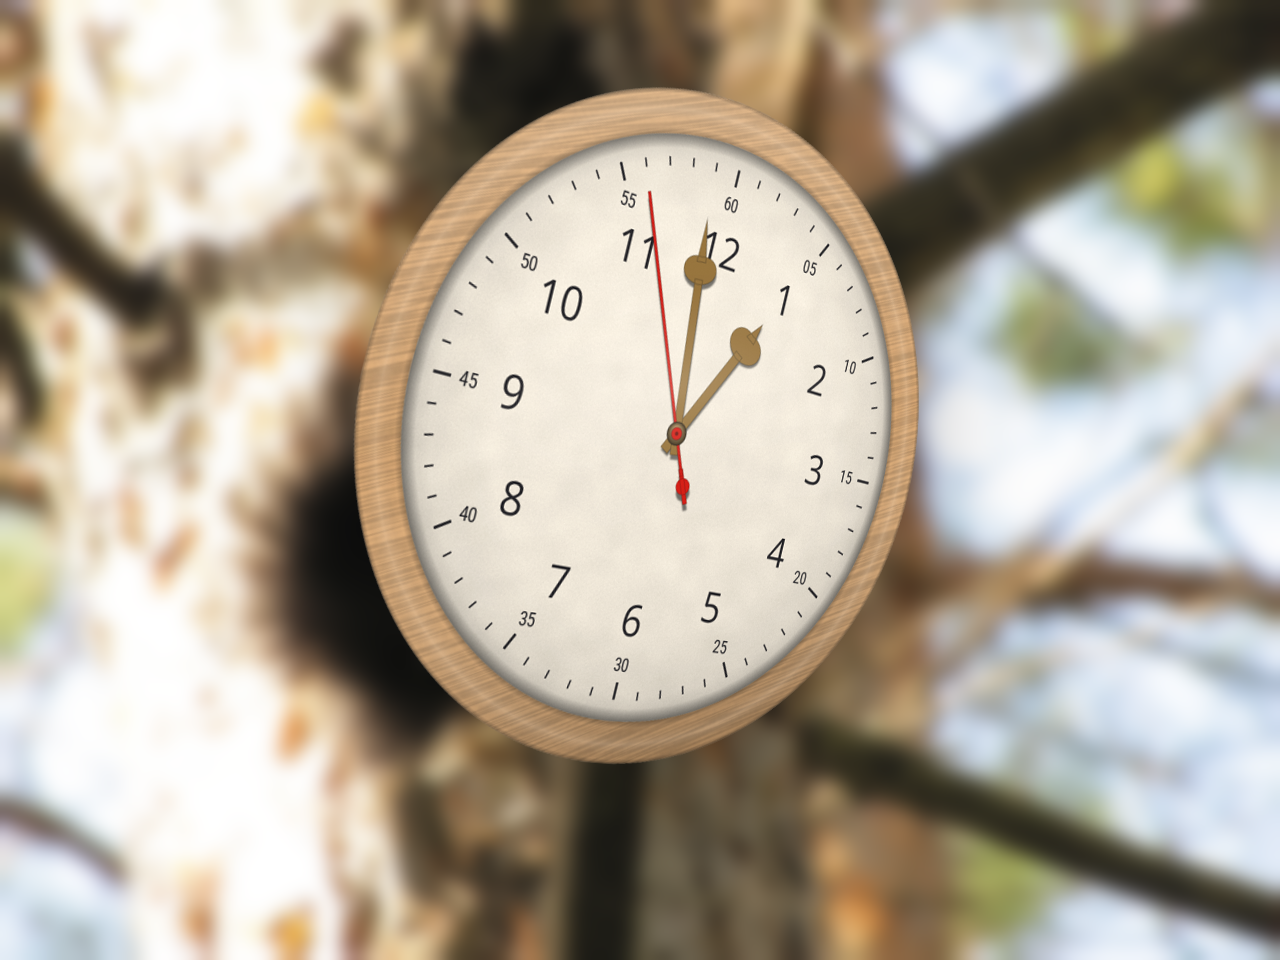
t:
**12:58:56**
